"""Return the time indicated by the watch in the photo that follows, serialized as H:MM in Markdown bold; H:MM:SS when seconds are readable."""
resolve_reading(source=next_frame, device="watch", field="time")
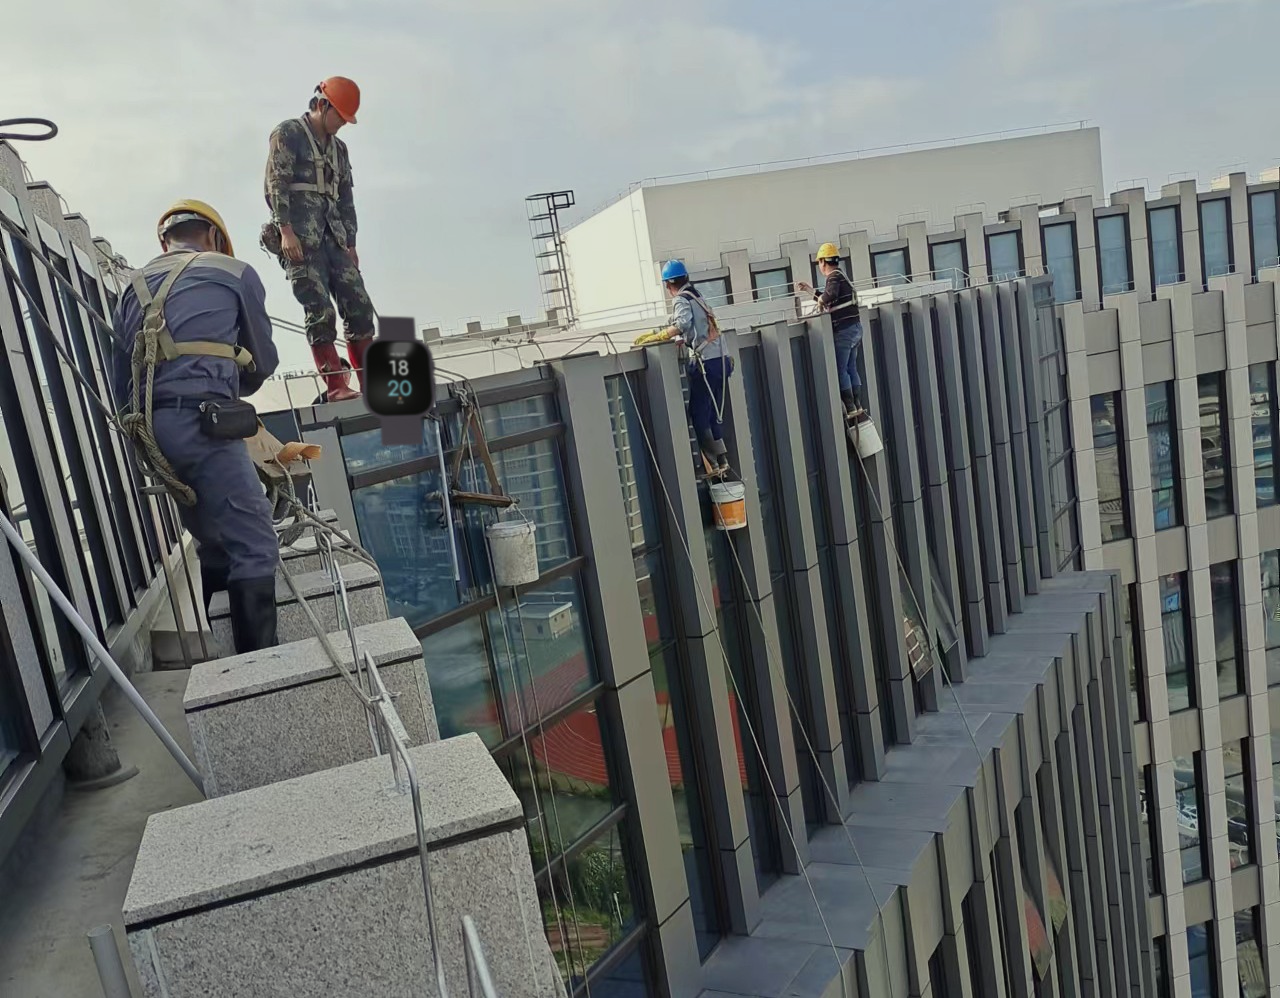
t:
**18:20**
